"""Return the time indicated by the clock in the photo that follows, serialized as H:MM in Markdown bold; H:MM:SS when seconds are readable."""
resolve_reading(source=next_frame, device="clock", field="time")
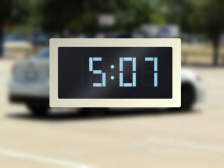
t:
**5:07**
